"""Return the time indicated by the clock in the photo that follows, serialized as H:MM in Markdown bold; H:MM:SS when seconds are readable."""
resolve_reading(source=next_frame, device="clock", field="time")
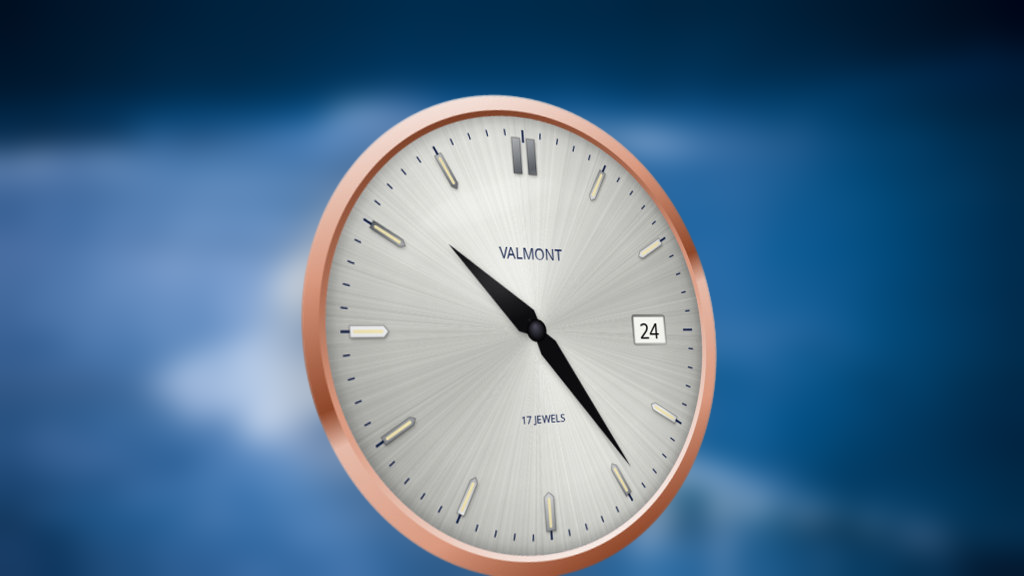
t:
**10:24**
